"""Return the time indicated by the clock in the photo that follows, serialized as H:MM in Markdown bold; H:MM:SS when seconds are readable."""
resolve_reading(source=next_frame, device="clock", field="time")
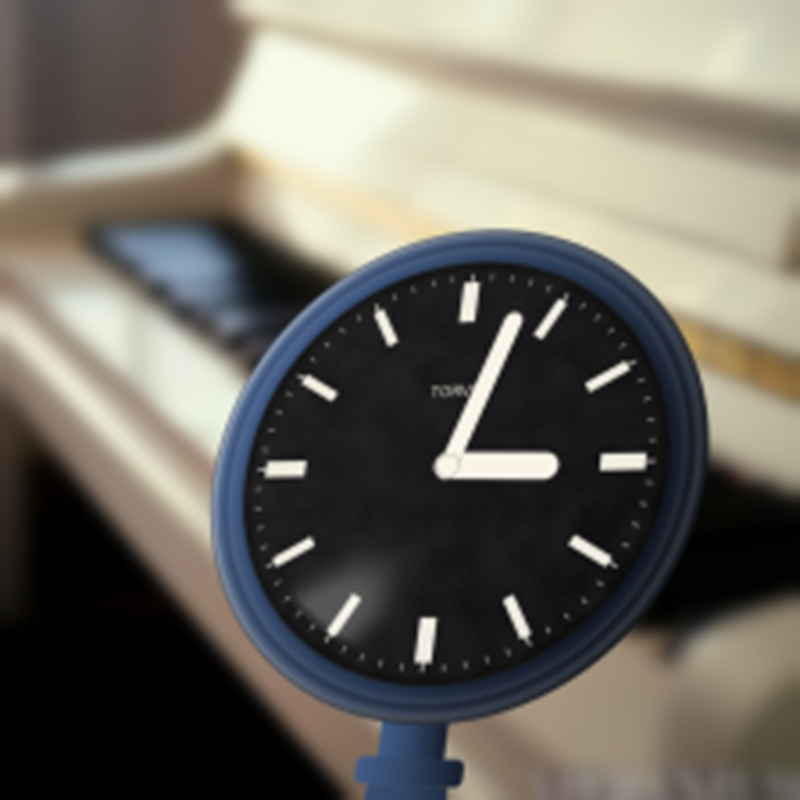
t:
**3:03**
